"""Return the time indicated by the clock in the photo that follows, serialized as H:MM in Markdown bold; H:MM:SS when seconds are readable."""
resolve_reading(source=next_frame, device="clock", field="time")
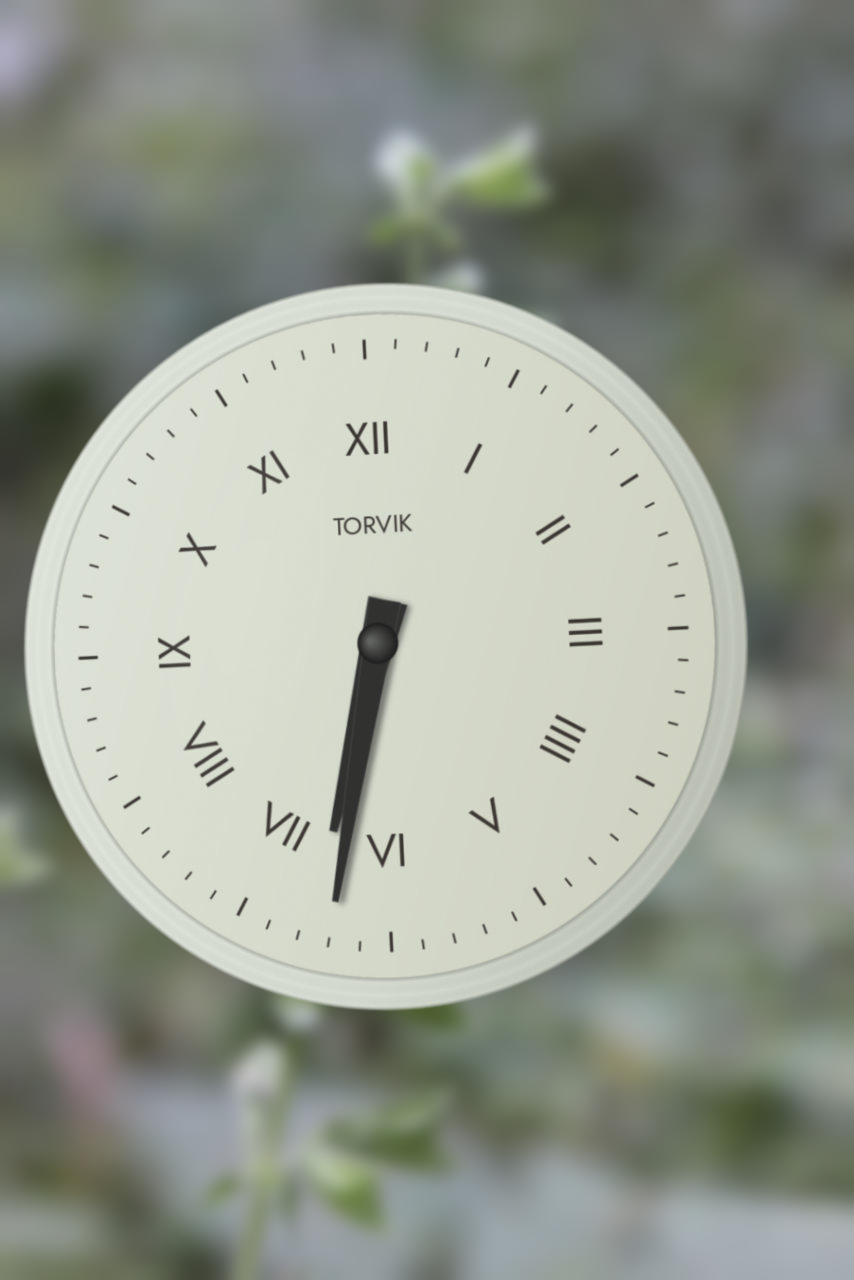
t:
**6:32**
